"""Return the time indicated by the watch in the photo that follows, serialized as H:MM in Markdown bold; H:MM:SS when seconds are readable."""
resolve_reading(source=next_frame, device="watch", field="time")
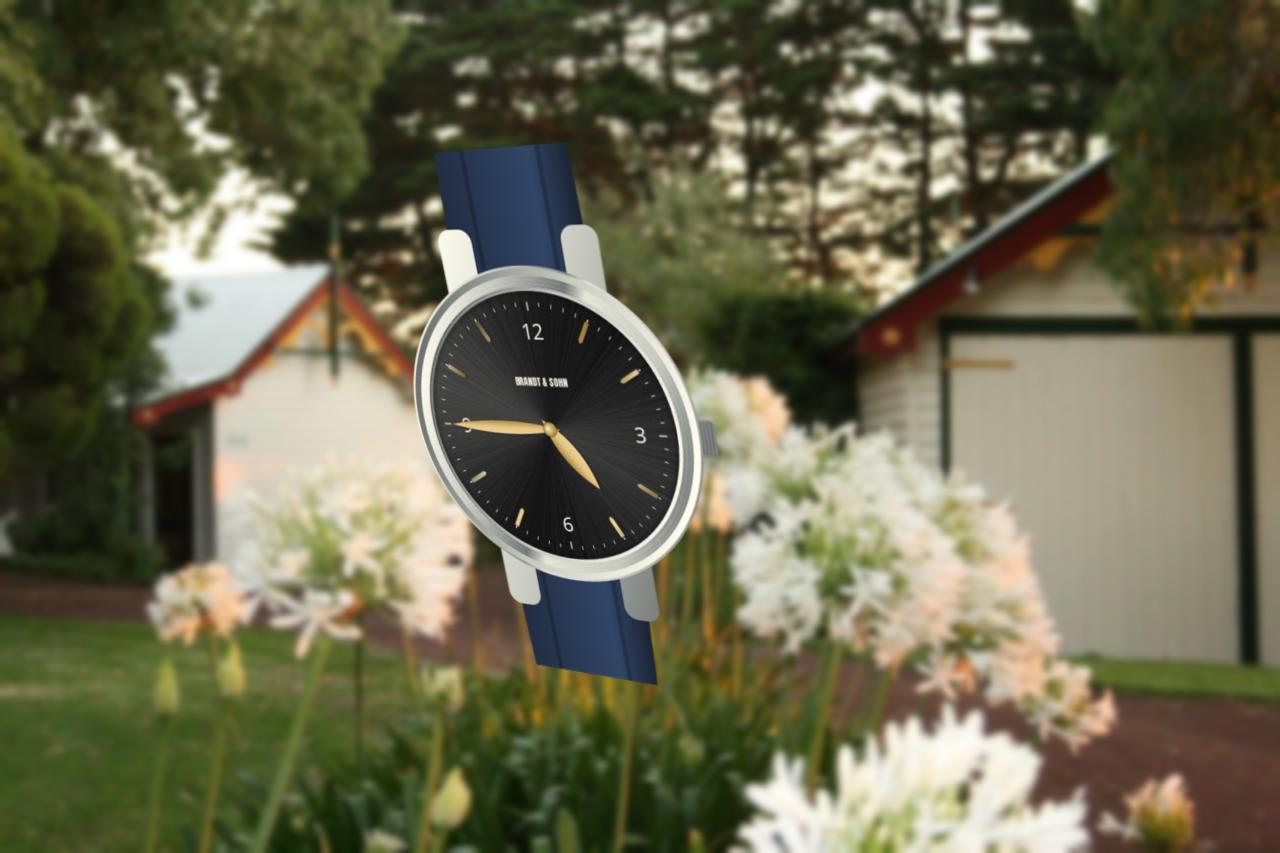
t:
**4:45**
